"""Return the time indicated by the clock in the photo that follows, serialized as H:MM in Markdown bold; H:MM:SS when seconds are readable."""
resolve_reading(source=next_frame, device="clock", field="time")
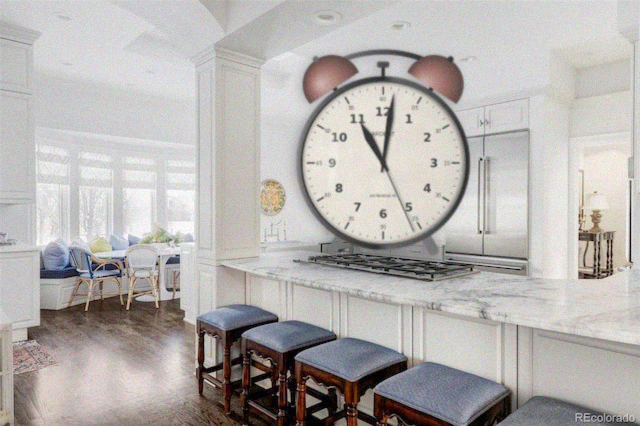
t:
**11:01:26**
